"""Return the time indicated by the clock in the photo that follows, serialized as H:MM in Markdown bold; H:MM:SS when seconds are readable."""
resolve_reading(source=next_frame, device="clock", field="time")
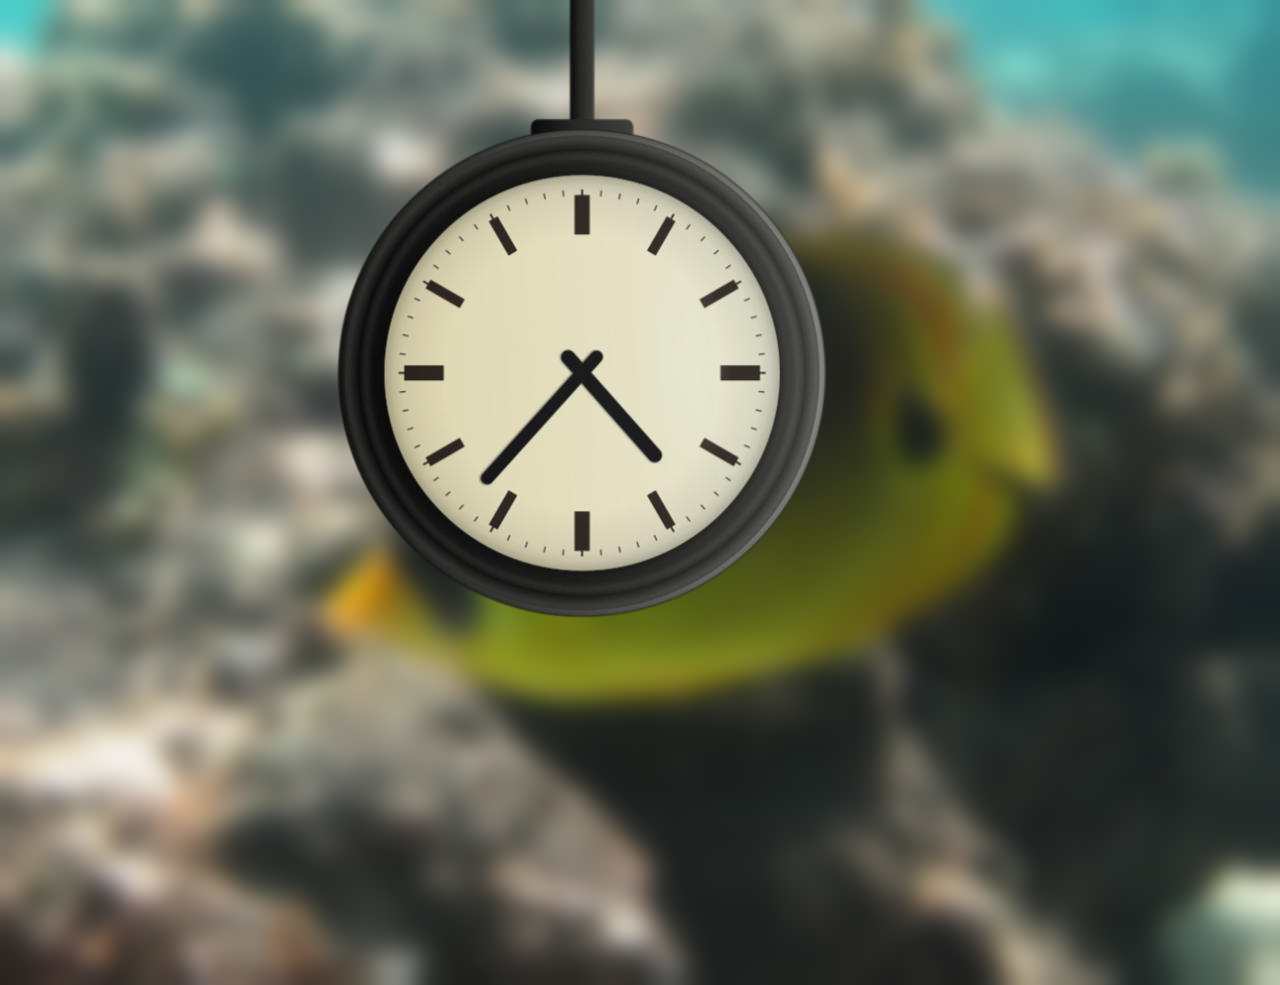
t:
**4:37**
